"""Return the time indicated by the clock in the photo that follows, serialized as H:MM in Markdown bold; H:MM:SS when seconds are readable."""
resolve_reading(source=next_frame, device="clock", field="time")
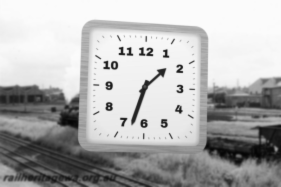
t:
**1:33**
